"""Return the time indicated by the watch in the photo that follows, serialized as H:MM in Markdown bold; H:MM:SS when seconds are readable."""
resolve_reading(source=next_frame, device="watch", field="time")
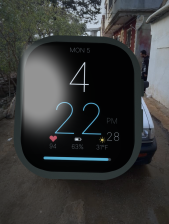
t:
**4:22:28**
